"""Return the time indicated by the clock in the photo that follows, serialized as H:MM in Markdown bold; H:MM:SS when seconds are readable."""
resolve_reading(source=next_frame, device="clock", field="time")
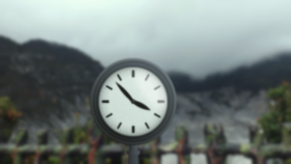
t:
**3:53**
